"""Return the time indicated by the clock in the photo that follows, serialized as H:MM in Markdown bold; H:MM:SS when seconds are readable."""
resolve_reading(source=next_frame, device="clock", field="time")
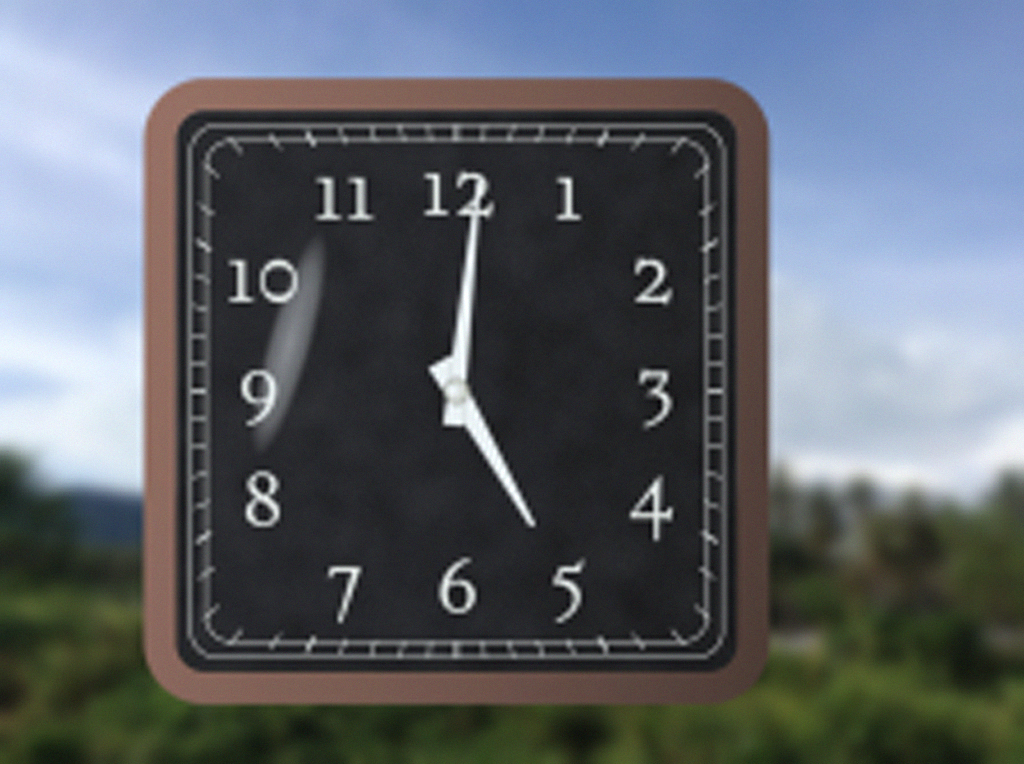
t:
**5:01**
